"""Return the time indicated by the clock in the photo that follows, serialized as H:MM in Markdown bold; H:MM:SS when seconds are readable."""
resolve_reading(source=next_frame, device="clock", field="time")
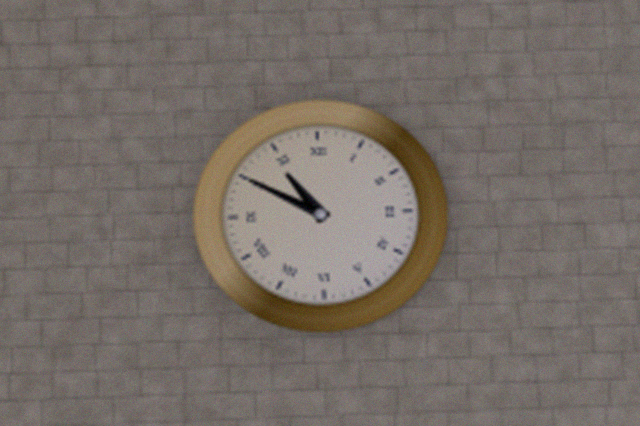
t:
**10:50**
